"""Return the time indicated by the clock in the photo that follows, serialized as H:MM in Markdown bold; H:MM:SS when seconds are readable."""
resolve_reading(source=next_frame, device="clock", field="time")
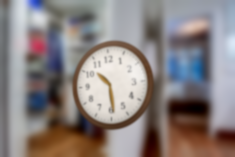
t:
**10:29**
